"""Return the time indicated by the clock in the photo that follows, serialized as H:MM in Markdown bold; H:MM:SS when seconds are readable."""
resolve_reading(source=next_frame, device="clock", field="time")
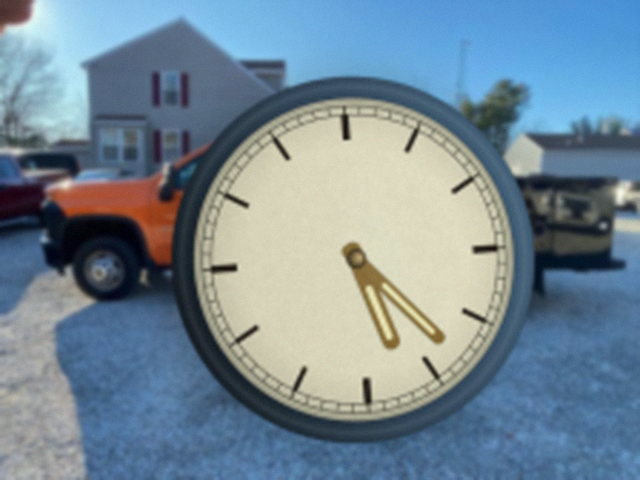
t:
**5:23**
